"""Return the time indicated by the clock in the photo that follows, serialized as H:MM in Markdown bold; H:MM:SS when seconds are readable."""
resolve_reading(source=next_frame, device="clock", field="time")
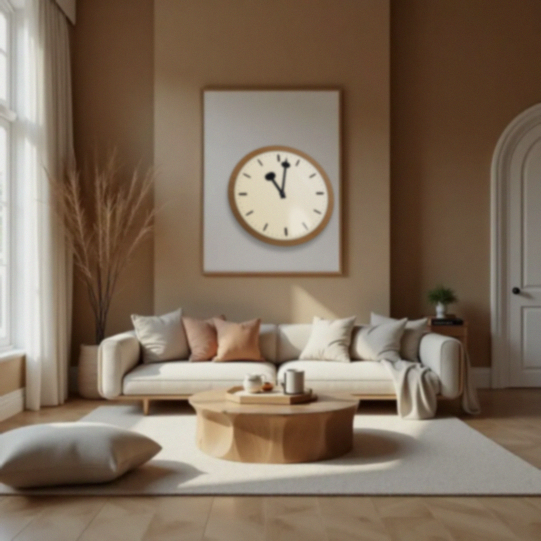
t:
**11:02**
